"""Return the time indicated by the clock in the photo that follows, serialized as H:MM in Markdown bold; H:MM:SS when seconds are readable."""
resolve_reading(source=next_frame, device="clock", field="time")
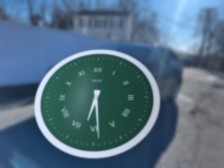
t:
**6:29**
